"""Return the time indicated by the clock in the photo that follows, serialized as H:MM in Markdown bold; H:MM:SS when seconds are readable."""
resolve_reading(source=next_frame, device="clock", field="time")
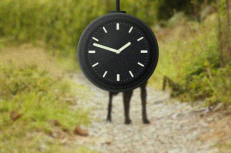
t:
**1:48**
